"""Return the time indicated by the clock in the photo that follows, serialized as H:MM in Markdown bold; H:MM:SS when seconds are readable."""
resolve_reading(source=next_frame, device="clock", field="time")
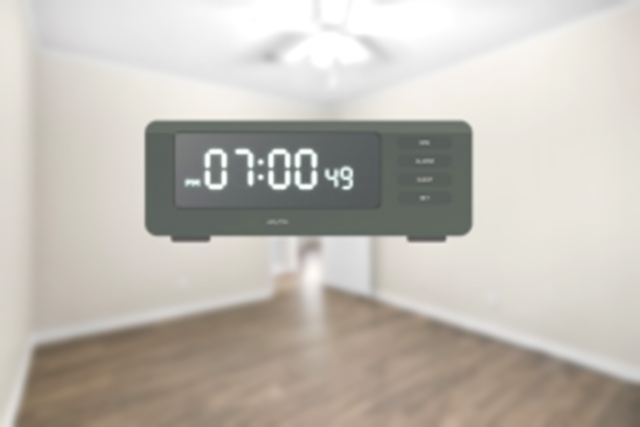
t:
**7:00:49**
